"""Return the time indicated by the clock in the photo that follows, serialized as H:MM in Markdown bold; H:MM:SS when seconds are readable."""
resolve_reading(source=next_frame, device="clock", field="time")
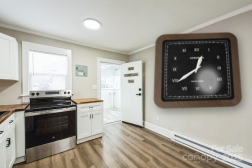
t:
**12:39**
